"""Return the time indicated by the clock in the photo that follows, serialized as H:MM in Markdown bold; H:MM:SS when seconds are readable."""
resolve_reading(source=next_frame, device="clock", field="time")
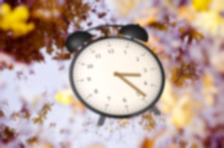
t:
**3:24**
